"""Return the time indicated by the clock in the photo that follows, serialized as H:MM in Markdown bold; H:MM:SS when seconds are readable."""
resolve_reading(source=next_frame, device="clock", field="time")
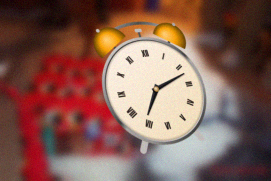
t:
**7:12**
